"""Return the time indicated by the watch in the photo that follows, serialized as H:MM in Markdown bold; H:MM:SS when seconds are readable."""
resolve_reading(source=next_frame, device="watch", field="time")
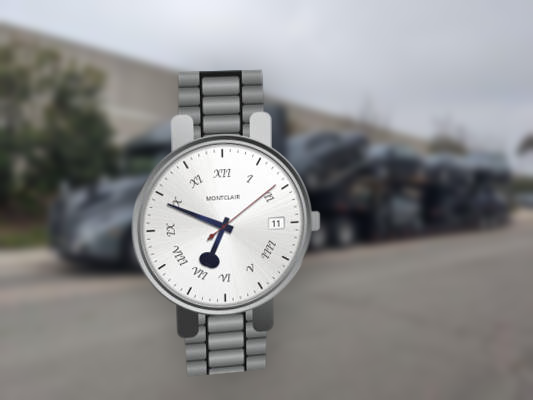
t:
**6:49:09**
